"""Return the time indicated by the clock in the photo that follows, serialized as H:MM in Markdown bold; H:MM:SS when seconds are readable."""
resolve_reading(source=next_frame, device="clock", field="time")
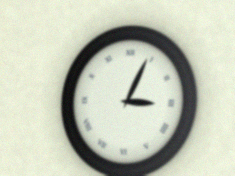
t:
**3:04**
